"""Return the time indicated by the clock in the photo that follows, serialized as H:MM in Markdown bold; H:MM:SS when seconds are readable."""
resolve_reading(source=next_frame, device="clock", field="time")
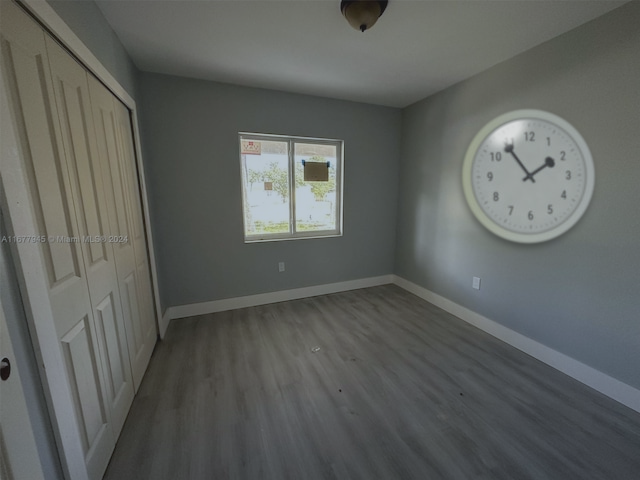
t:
**1:54**
